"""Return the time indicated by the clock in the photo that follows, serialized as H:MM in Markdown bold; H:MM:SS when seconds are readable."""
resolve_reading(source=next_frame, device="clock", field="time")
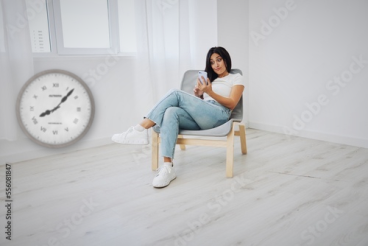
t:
**8:07**
